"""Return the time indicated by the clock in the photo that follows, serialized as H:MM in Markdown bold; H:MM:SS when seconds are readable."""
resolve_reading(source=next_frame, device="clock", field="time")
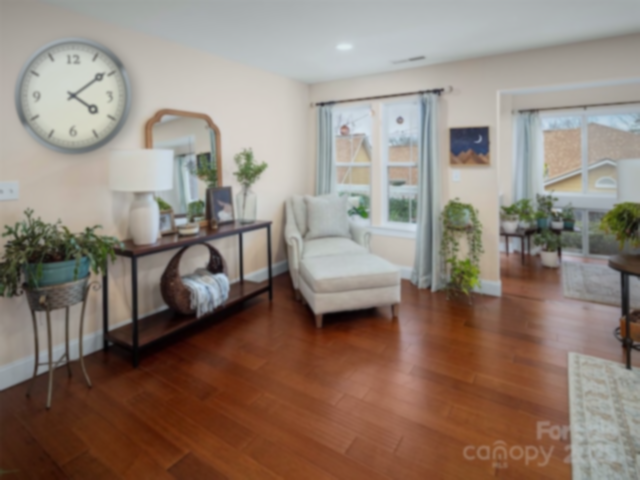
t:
**4:09**
